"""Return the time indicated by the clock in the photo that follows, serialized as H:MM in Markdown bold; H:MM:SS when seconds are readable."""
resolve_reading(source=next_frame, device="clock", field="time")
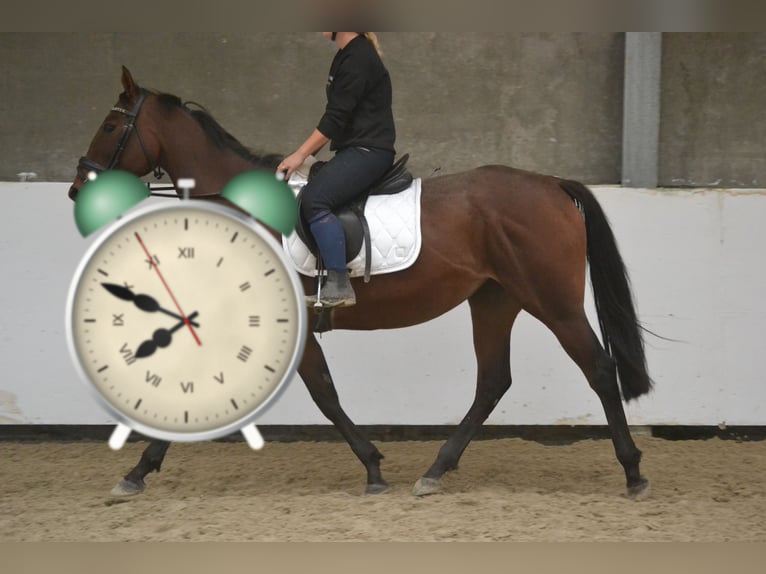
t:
**7:48:55**
